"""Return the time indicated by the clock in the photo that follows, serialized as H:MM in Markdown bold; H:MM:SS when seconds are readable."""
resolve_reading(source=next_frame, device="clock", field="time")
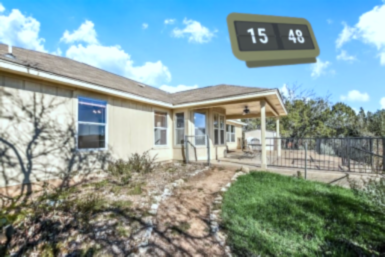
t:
**15:48**
